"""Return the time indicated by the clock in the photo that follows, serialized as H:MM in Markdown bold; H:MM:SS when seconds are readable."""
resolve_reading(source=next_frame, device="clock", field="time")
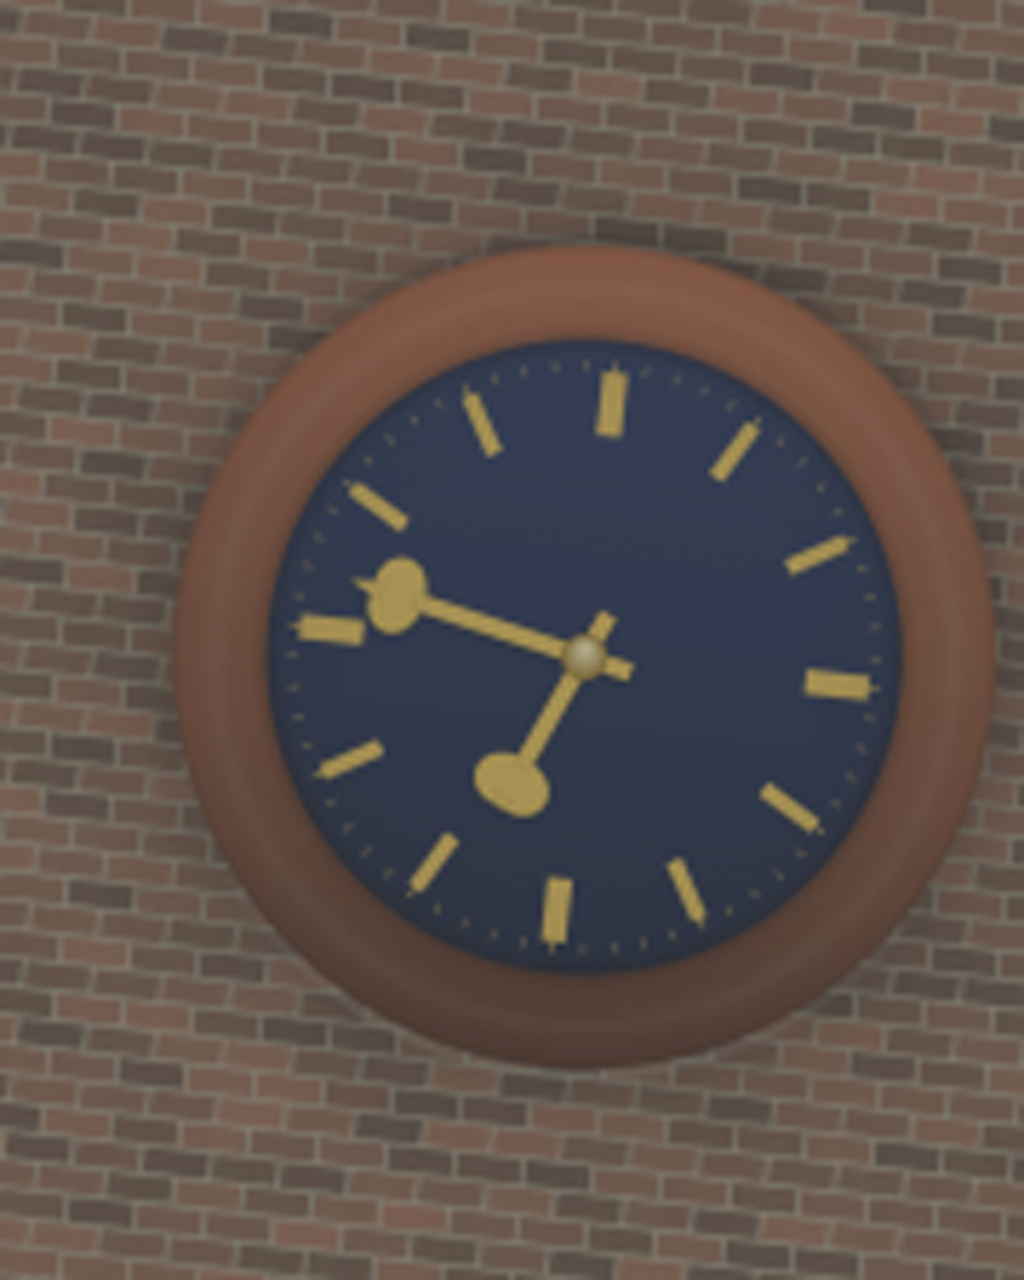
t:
**6:47**
